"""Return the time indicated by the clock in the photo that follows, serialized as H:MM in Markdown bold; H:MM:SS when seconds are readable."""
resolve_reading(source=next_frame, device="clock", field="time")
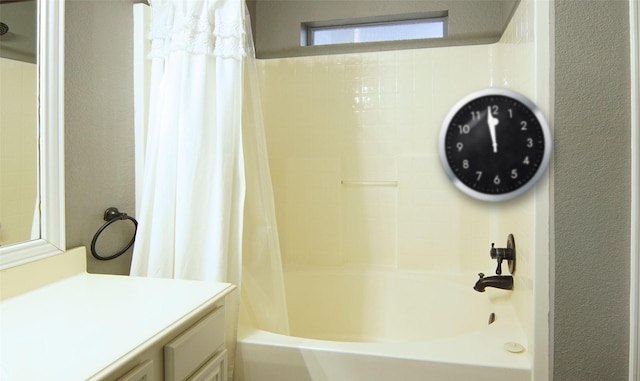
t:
**11:59**
